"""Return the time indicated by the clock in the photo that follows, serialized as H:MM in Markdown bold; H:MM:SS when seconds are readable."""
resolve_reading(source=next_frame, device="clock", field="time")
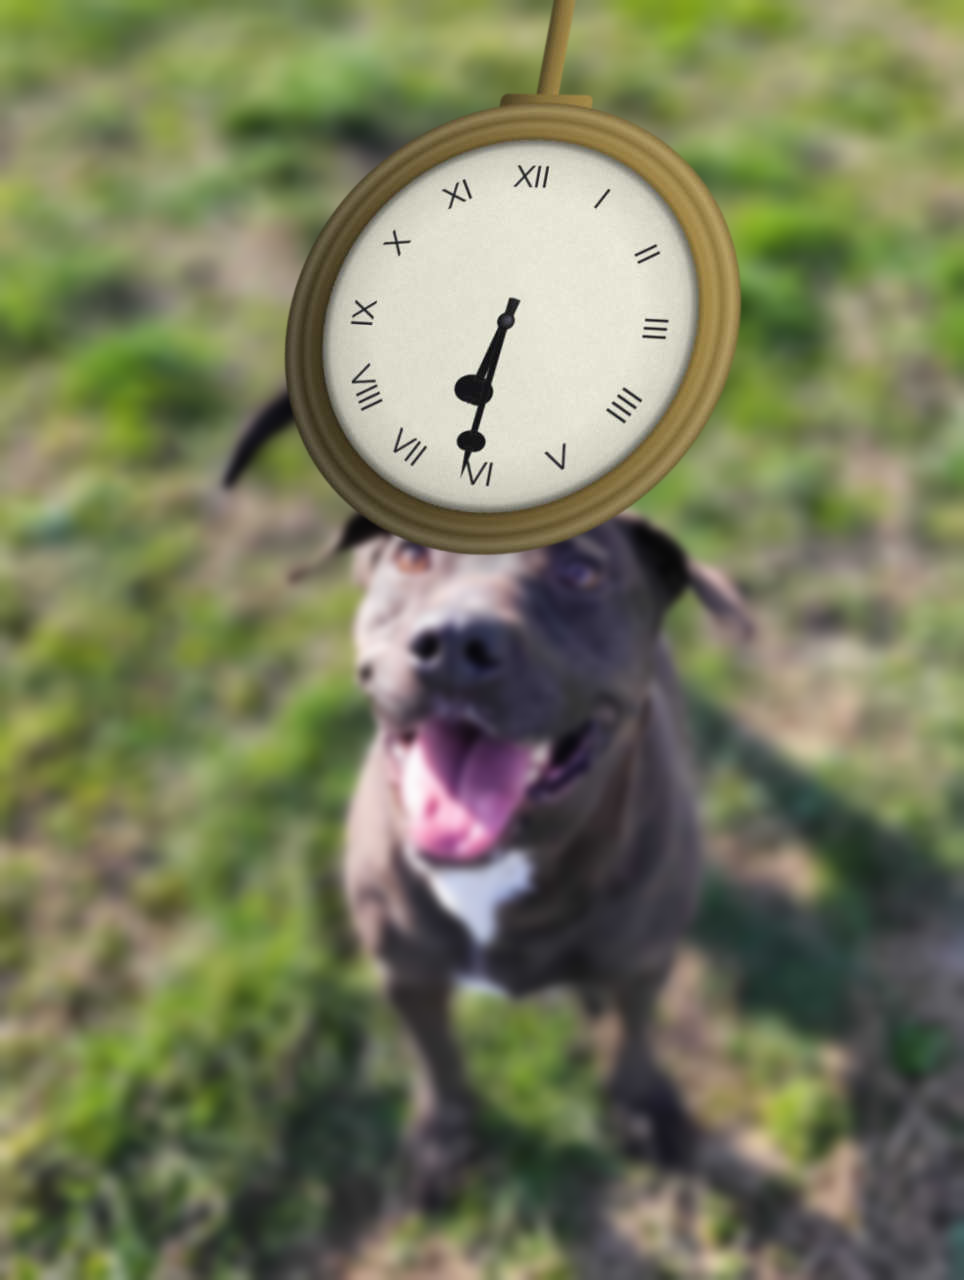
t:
**6:31**
